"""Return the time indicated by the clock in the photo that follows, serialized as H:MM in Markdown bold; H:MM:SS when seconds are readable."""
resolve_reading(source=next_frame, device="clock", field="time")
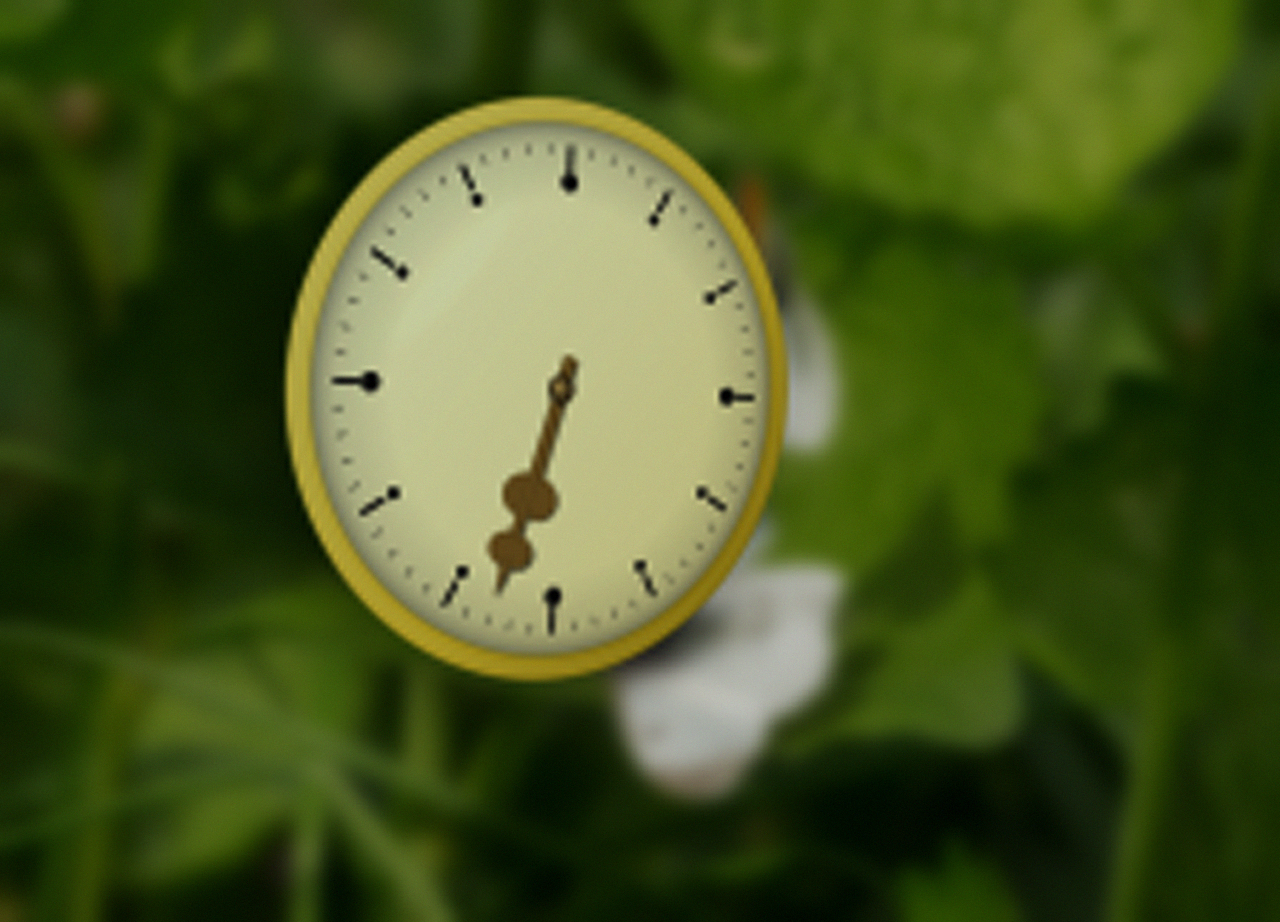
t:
**6:33**
